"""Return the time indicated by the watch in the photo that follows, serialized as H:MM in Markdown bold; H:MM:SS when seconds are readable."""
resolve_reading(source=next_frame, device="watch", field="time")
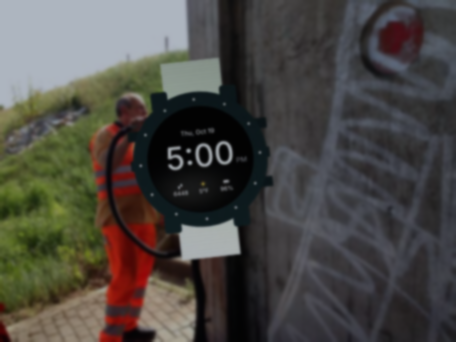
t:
**5:00**
